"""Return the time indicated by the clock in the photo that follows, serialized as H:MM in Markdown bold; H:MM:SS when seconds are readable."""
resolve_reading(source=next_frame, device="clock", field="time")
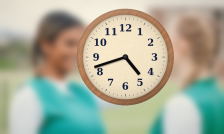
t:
**4:42**
